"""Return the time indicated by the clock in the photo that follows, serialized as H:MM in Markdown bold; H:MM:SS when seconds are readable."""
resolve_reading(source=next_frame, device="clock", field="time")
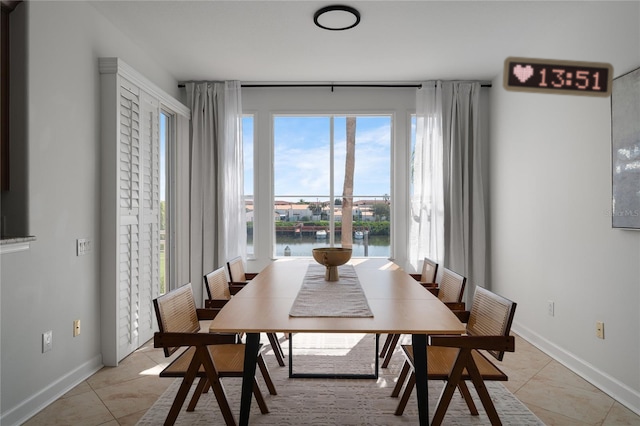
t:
**13:51**
